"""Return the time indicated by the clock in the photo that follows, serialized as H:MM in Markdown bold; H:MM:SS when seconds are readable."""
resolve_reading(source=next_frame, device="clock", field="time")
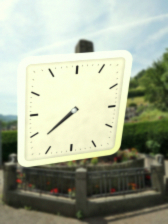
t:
**7:38**
